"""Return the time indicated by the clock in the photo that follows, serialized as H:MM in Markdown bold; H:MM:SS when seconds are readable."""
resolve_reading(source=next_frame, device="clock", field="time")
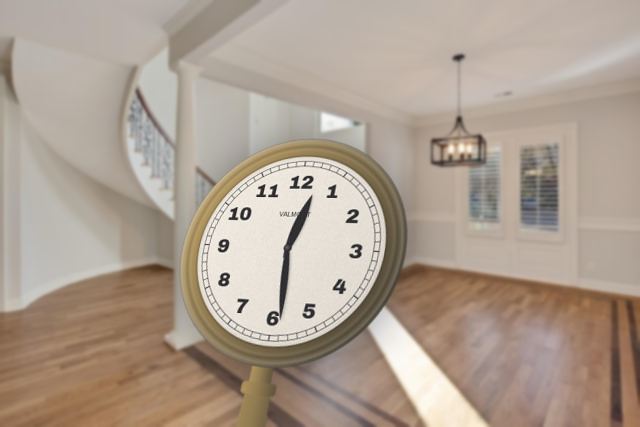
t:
**12:29**
